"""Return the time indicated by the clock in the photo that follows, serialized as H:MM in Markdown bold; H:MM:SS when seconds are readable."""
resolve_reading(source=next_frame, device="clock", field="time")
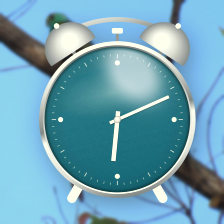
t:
**6:11**
